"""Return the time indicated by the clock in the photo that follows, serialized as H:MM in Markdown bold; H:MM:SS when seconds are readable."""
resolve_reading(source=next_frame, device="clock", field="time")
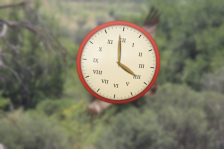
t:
**3:59**
